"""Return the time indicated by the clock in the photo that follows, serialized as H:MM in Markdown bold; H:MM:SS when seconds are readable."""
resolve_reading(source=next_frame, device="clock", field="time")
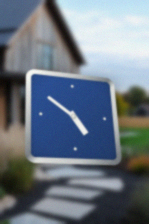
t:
**4:51**
